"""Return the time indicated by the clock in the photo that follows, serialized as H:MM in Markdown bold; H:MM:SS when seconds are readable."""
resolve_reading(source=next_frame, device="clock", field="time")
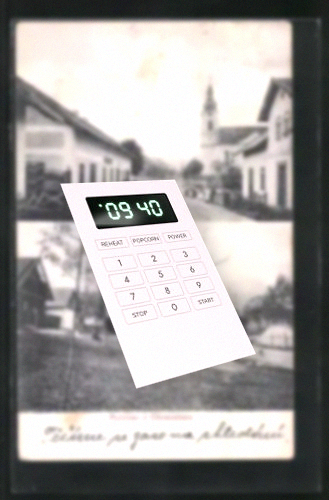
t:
**9:40**
